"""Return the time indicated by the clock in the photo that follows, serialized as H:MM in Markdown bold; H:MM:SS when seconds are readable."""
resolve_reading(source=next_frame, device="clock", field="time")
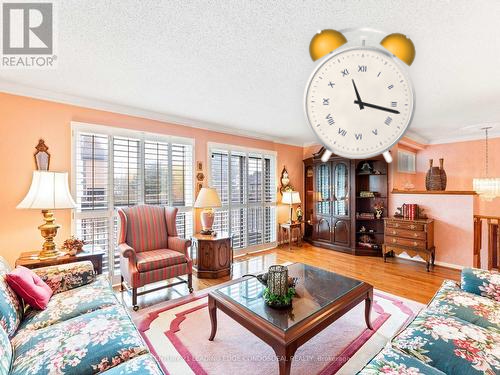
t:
**11:17**
